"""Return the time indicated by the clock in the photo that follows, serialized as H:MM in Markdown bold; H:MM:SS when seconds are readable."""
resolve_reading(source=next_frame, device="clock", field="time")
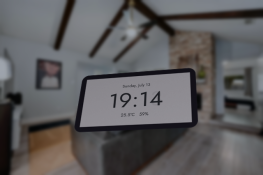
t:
**19:14**
